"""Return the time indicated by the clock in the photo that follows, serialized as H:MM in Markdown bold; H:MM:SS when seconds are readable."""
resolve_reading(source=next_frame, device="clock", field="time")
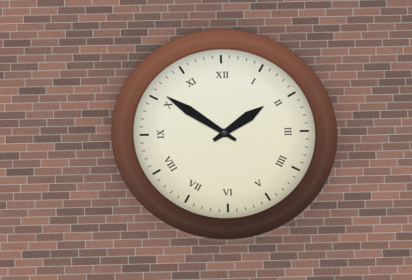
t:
**1:51**
